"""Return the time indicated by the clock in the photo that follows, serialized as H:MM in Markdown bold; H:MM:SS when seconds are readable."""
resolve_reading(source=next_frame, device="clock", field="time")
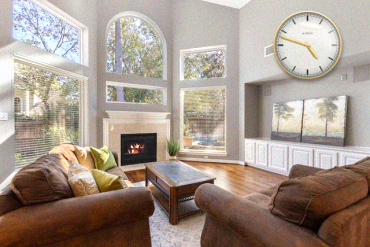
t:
**4:48**
